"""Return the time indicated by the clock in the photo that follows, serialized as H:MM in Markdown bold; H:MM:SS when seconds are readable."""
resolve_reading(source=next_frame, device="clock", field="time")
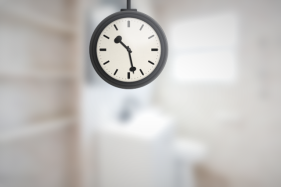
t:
**10:28**
